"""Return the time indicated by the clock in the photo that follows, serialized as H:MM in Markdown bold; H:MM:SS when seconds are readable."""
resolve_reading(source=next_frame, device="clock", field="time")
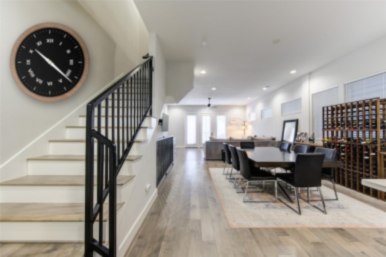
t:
**10:22**
